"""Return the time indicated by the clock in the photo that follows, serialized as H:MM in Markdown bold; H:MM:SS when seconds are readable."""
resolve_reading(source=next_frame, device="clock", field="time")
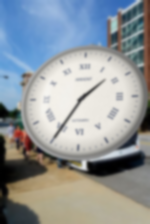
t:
**1:35**
